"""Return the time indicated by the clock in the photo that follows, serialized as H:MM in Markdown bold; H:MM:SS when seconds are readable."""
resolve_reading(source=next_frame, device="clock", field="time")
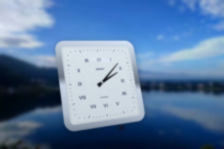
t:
**2:08**
